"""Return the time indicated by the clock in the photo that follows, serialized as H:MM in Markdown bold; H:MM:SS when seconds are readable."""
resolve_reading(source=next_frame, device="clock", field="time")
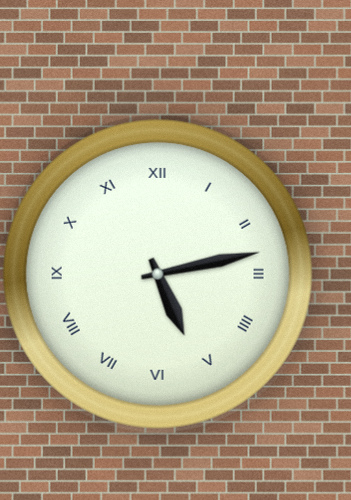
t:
**5:13**
